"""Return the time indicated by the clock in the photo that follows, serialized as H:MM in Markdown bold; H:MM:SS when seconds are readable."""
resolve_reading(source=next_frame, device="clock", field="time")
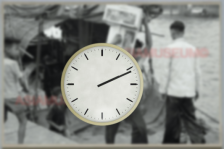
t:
**2:11**
